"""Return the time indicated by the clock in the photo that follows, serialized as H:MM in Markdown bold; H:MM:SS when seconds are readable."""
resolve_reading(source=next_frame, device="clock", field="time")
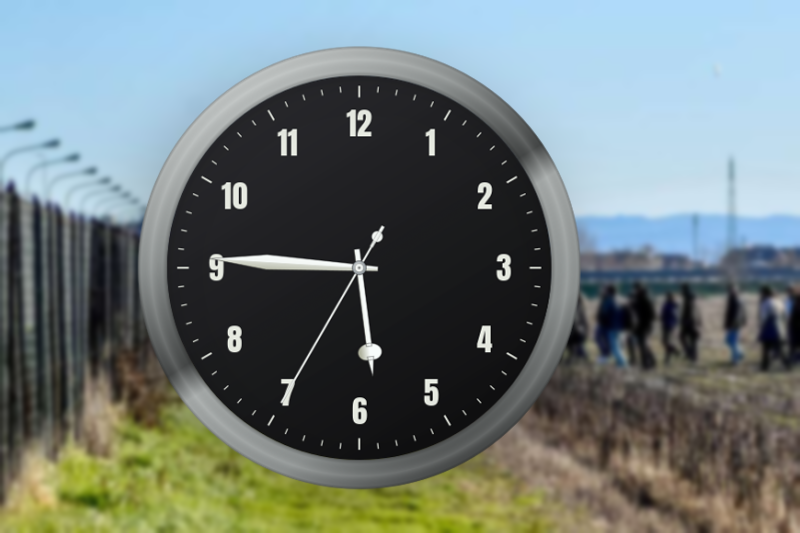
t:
**5:45:35**
